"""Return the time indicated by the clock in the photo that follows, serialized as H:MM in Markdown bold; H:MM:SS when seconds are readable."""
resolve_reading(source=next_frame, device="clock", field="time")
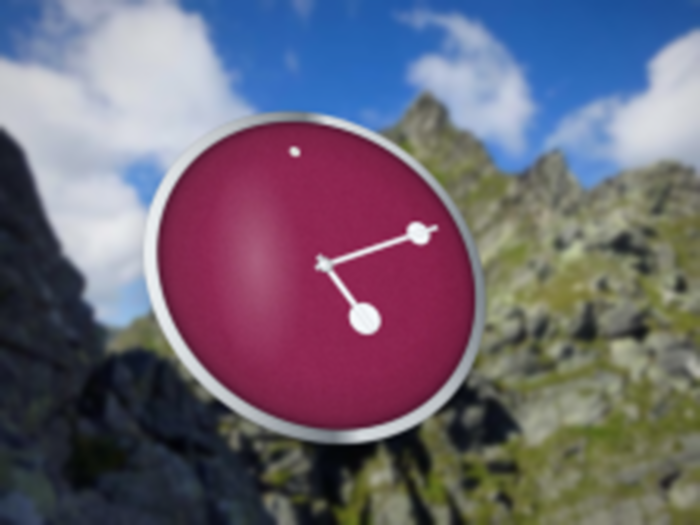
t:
**5:13**
